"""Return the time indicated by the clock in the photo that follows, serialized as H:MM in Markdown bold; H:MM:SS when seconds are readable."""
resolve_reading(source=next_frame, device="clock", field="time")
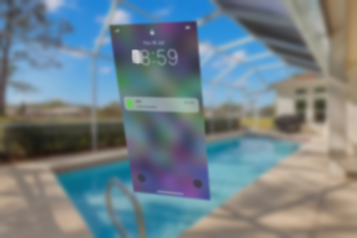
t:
**18:59**
